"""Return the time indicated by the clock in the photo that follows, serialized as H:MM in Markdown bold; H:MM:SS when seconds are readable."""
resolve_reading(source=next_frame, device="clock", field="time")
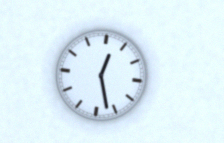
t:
**12:27**
